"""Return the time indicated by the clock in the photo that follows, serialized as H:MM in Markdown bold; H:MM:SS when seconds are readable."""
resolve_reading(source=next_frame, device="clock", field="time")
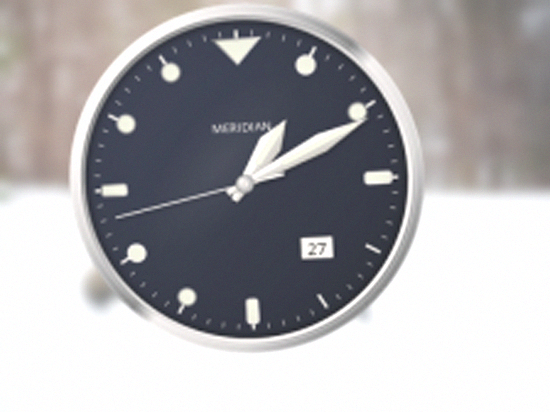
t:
**1:10:43**
